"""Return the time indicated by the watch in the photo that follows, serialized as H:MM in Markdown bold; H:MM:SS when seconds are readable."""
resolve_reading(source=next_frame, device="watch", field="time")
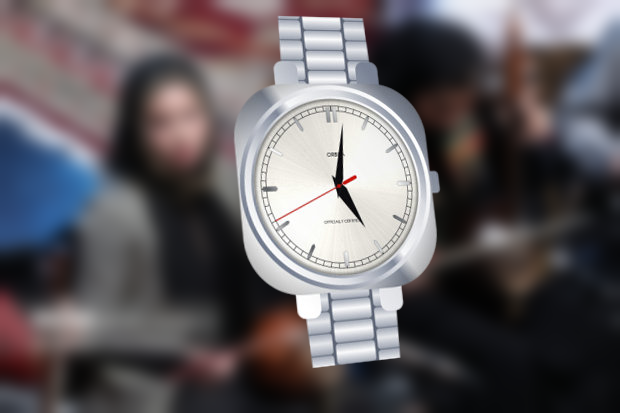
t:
**5:01:41**
